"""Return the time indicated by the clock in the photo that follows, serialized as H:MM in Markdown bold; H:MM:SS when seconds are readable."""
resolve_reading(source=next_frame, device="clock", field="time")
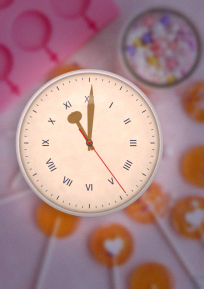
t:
**11:00:24**
